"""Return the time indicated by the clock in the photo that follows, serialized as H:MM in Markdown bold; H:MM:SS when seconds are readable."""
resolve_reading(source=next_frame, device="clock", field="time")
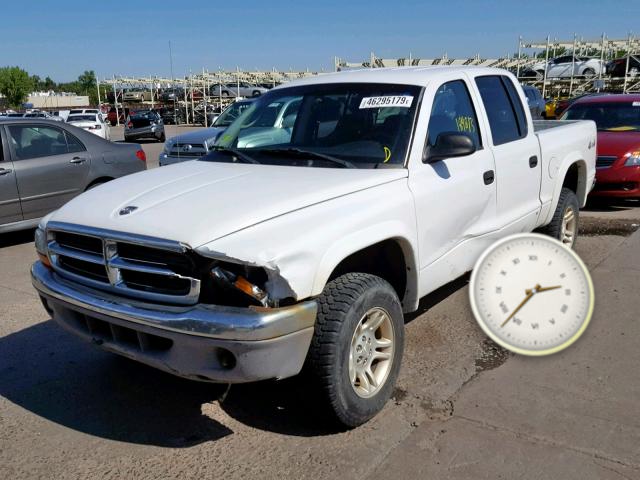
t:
**2:37**
